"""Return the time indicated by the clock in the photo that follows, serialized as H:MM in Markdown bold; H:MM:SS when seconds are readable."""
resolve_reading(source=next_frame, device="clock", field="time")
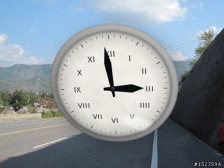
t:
**2:59**
